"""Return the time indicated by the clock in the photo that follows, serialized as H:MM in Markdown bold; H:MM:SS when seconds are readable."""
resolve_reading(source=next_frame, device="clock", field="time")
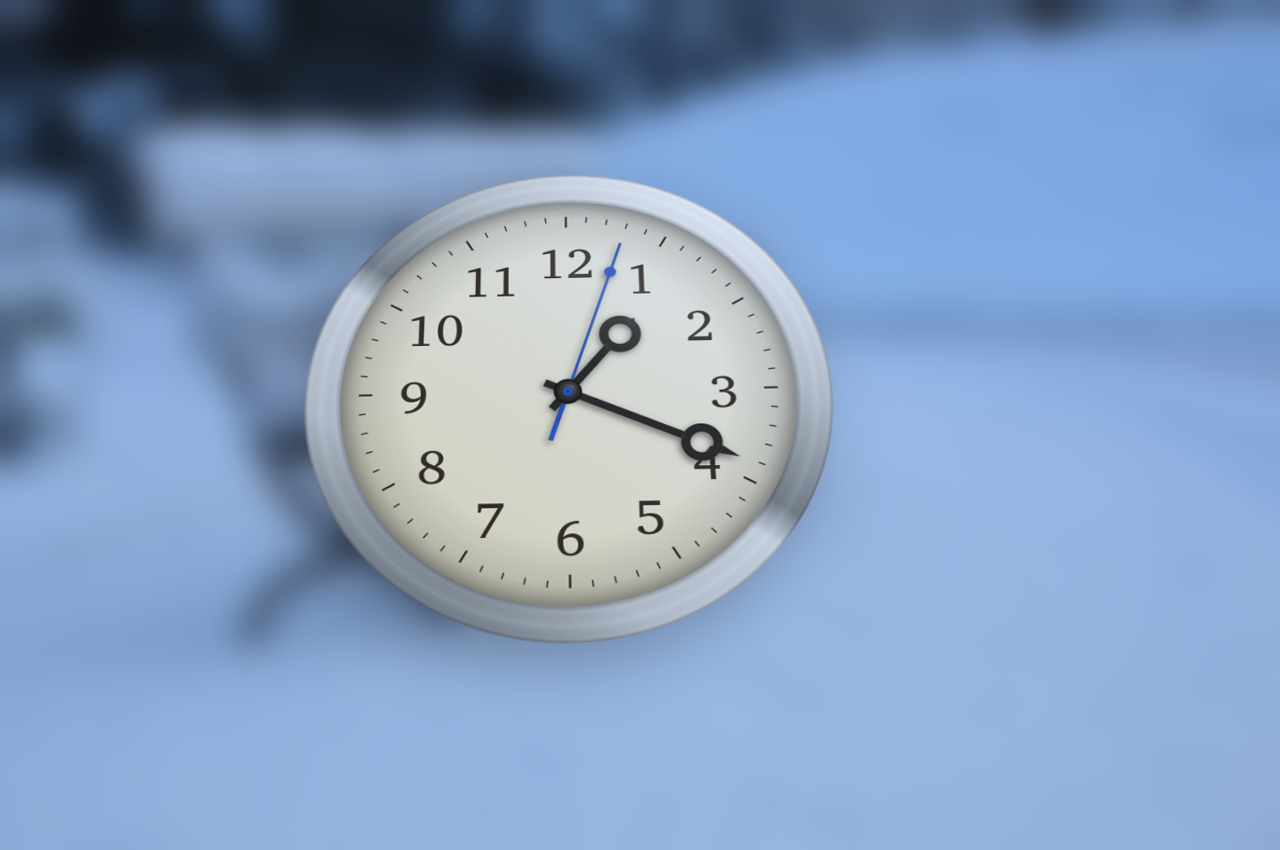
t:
**1:19:03**
